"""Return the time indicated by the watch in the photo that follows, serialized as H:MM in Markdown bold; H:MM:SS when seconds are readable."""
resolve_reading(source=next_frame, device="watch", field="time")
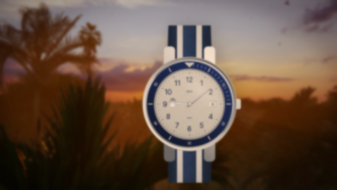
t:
**9:09**
